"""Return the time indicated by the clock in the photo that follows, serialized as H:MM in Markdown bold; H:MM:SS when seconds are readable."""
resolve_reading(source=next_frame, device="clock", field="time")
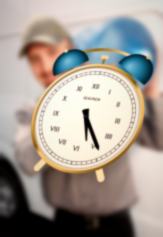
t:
**5:24**
